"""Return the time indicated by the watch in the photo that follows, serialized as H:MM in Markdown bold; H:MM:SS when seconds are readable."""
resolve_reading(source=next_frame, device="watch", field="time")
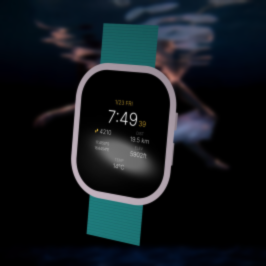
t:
**7:49**
